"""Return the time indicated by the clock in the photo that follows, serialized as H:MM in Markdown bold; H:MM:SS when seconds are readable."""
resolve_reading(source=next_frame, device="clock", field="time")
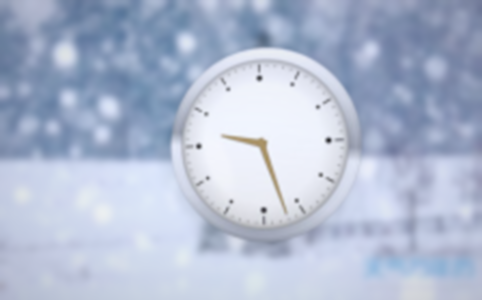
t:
**9:27**
